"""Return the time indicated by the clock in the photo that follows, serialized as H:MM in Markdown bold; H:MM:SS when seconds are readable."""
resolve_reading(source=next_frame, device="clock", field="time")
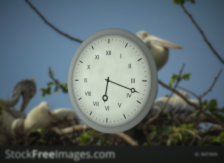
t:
**6:18**
